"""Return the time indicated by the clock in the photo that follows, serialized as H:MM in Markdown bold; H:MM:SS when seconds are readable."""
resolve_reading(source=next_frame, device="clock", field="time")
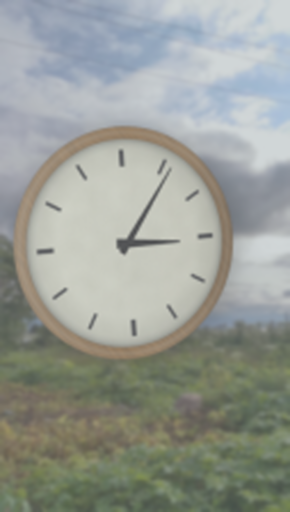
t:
**3:06**
